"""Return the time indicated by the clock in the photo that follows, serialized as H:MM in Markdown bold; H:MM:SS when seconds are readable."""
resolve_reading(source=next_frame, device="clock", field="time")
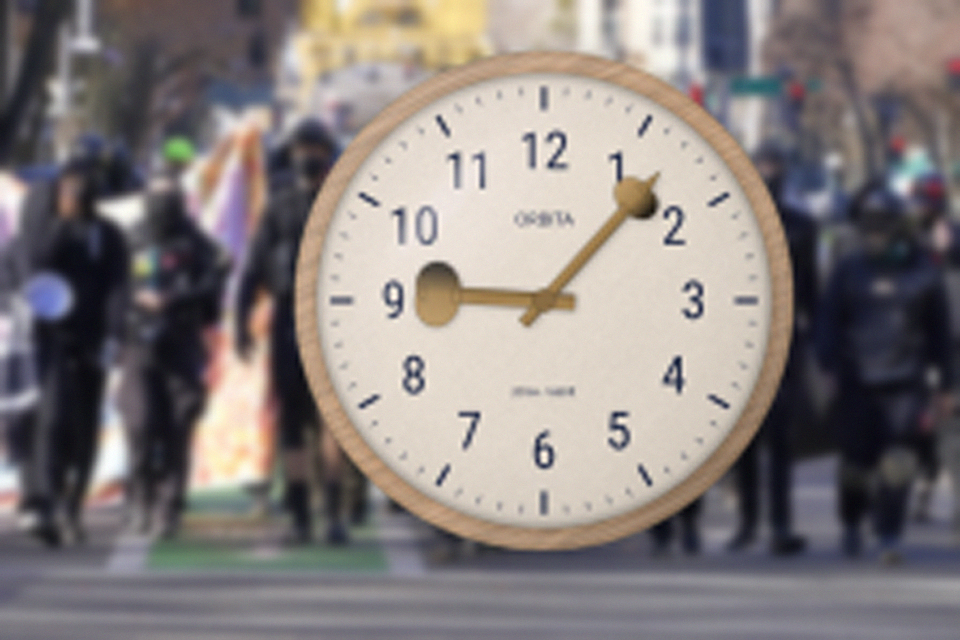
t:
**9:07**
